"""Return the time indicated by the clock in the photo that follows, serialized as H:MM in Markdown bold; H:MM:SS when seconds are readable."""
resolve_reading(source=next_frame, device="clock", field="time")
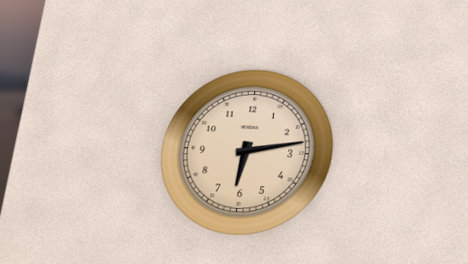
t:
**6:13**
